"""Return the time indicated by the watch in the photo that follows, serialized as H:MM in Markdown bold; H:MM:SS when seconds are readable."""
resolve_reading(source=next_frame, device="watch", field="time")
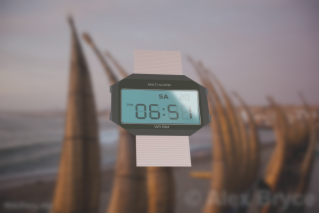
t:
**6:51**
